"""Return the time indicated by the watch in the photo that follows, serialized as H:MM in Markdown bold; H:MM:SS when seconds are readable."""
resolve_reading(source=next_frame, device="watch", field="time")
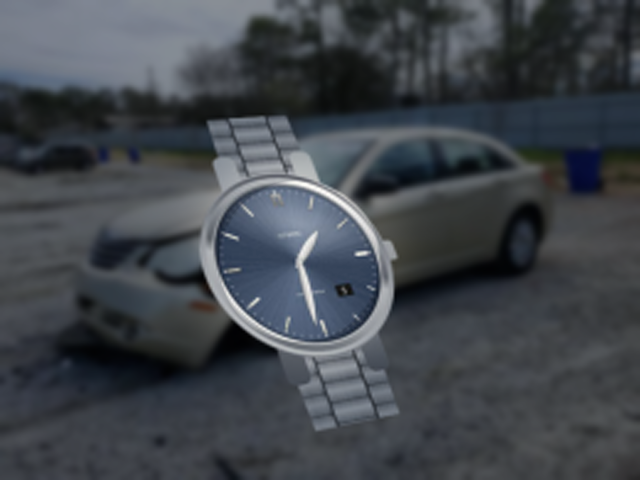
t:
**1:31**
